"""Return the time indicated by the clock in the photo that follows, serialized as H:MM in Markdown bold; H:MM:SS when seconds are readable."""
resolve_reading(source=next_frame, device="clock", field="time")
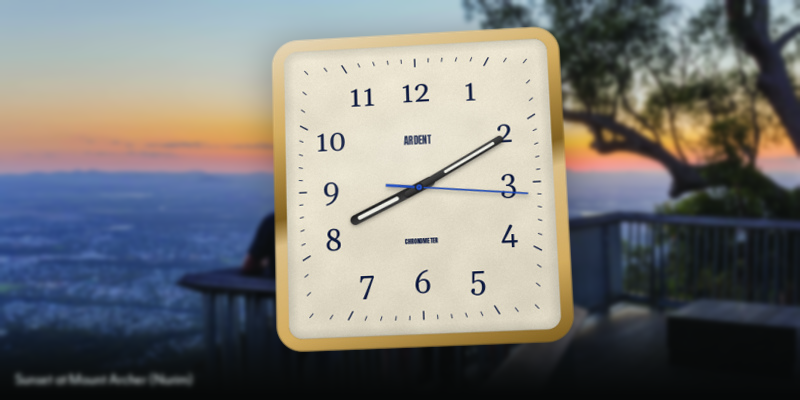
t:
**8:10:16**
